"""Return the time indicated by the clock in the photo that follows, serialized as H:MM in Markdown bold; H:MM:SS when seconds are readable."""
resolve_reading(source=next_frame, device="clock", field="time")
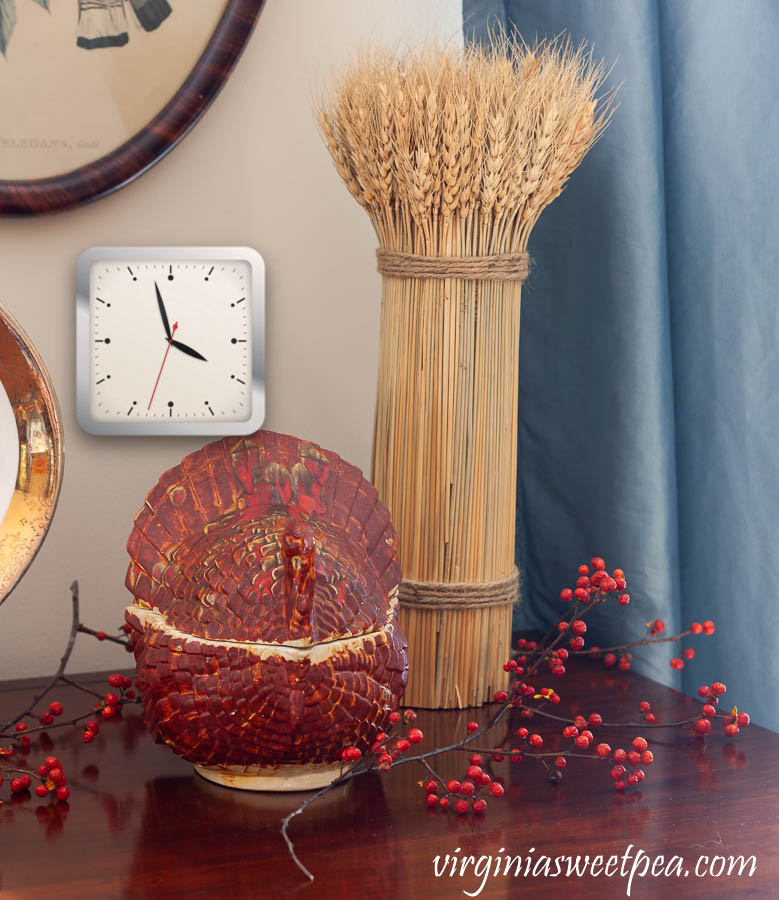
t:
**3:57:33**
